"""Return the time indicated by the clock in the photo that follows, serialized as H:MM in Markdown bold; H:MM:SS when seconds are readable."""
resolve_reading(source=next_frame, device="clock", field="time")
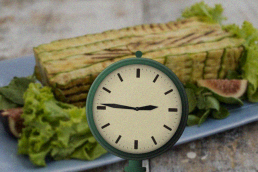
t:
**2:46**
